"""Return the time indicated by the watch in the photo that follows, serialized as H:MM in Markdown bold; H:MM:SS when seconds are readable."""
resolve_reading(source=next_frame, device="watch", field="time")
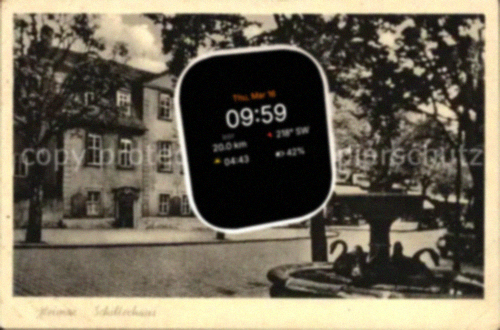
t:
**9:59**
